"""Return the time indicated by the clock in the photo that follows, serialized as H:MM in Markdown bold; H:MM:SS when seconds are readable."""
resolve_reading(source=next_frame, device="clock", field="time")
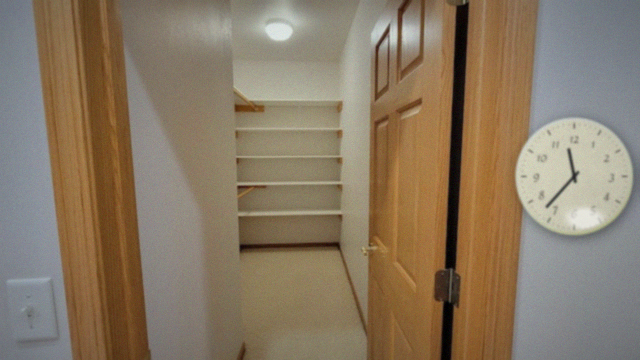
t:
**11:37**
